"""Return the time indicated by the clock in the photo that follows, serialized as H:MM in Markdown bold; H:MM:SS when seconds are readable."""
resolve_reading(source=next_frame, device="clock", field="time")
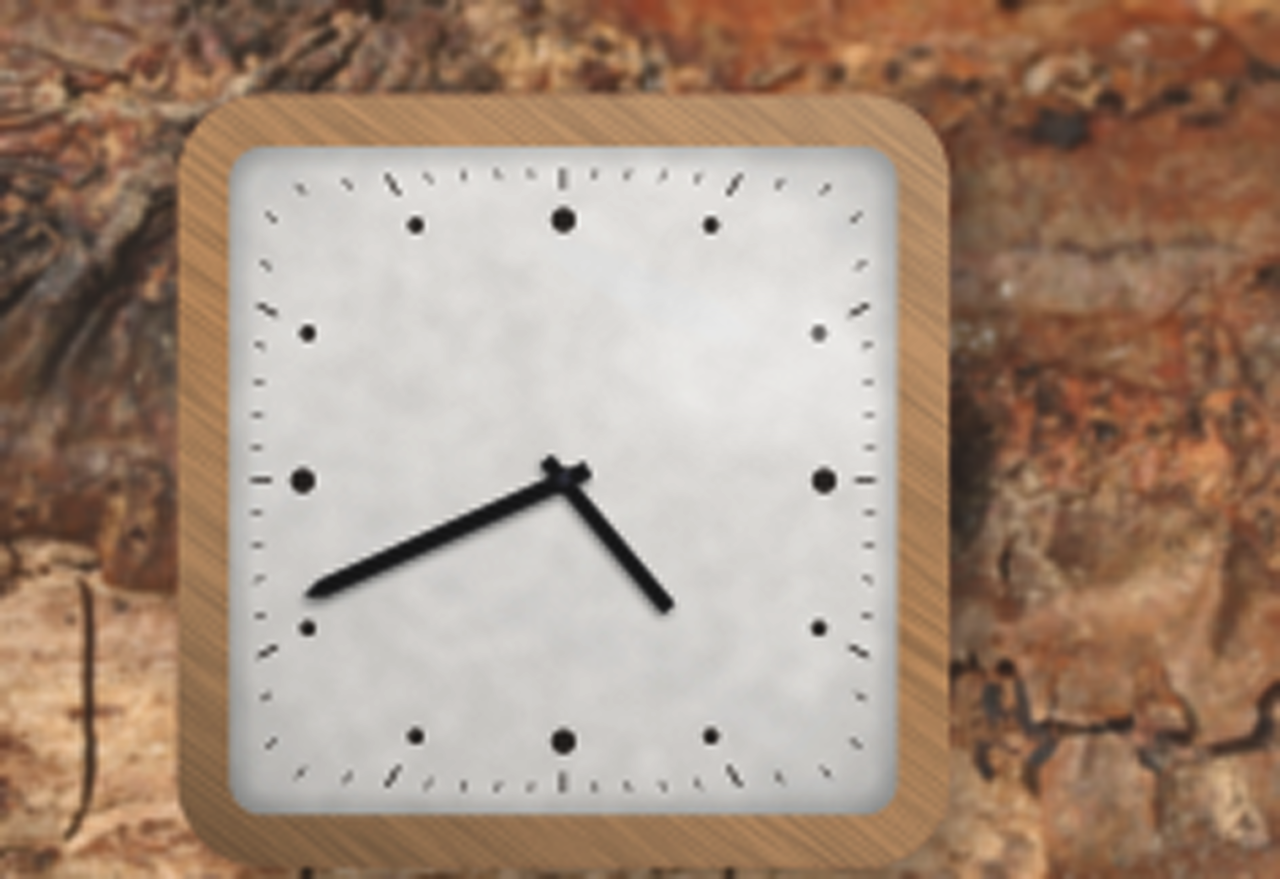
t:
**4:41**
